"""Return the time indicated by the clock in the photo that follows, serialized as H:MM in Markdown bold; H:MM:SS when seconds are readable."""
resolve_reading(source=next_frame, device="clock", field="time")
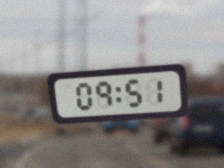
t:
**9:51**
